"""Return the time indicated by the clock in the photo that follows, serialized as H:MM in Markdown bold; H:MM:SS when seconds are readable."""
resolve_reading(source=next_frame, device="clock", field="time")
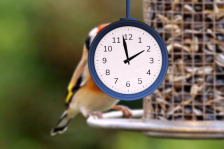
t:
**1:58**
